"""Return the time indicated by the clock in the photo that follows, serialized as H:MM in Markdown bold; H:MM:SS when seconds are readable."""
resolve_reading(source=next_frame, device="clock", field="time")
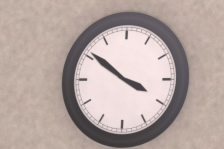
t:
**3:51**
